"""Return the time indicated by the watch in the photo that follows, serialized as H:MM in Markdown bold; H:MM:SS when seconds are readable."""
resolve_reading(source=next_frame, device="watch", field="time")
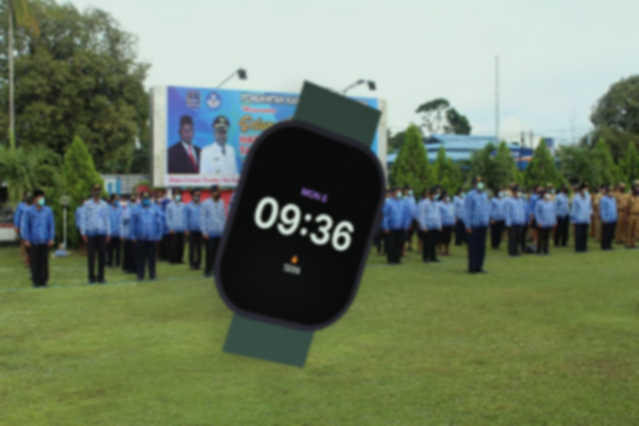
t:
**9:36**
